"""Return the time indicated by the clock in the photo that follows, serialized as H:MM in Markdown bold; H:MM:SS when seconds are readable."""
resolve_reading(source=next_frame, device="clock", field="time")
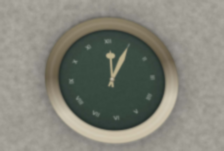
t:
**12:05**
